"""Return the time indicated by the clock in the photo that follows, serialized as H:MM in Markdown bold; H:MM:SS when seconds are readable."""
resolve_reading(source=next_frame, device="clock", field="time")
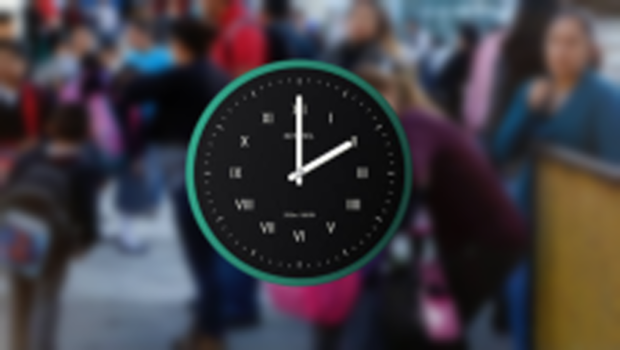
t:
**2:00**
